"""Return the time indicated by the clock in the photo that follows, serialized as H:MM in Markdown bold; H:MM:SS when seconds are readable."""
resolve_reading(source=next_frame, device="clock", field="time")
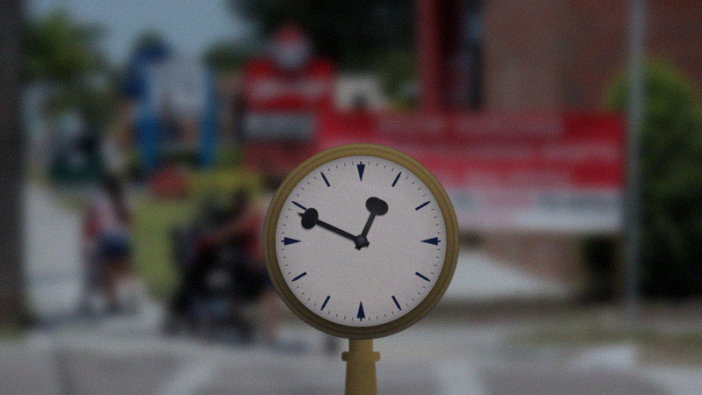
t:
**12:49**
